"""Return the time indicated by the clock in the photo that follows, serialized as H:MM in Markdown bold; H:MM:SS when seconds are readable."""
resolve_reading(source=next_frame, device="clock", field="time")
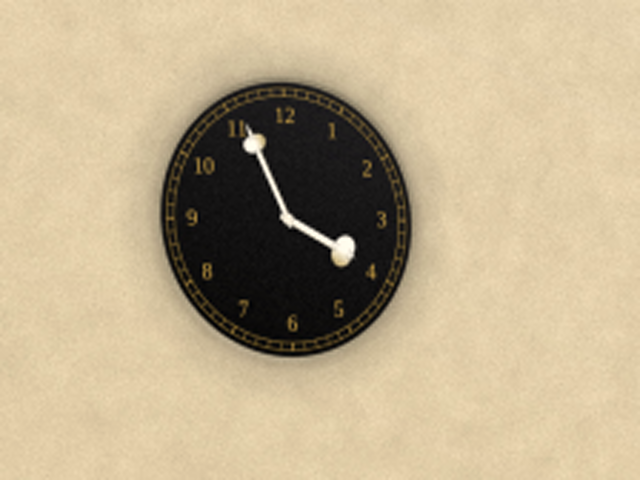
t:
**3:56**
